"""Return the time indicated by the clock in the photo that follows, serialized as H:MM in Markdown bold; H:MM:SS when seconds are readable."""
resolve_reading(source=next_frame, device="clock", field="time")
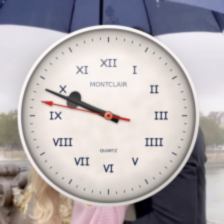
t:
**9:48:47**
